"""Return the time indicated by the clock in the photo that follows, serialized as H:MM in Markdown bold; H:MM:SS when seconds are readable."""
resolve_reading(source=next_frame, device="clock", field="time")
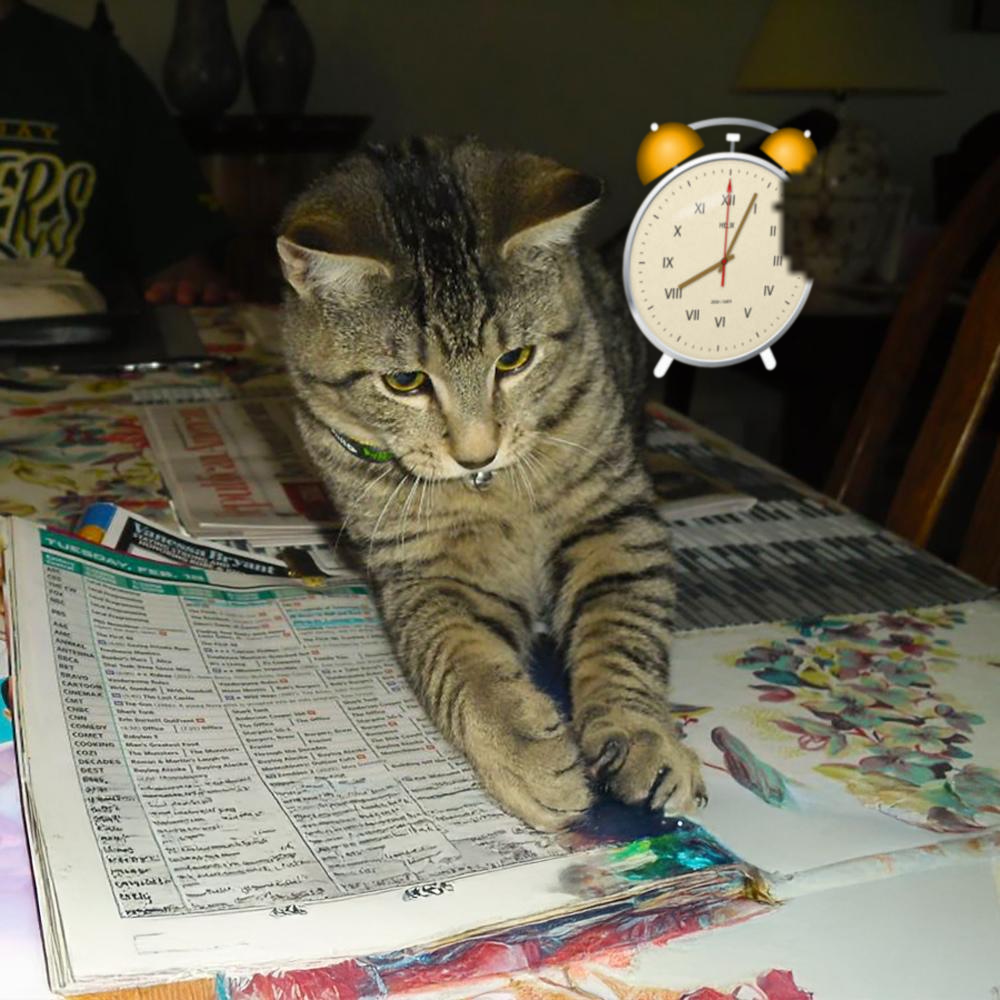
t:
**8:04:00**
